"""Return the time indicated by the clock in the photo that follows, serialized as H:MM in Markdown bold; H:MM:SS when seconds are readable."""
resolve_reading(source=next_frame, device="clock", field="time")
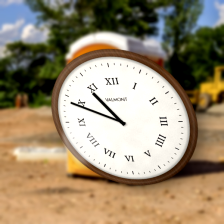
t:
**10:49**
